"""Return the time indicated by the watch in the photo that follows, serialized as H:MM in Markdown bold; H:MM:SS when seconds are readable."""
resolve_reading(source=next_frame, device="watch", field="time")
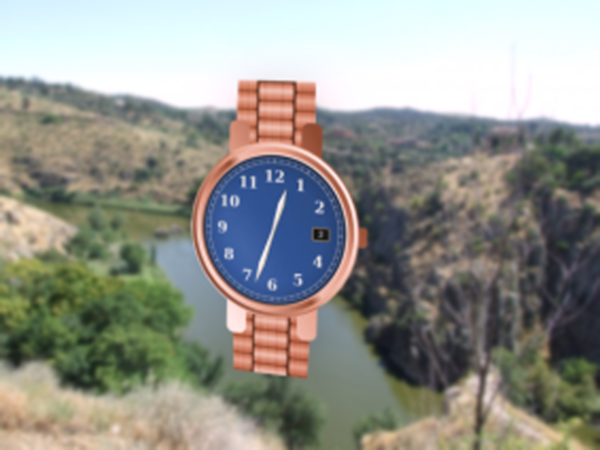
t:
**12:33**
